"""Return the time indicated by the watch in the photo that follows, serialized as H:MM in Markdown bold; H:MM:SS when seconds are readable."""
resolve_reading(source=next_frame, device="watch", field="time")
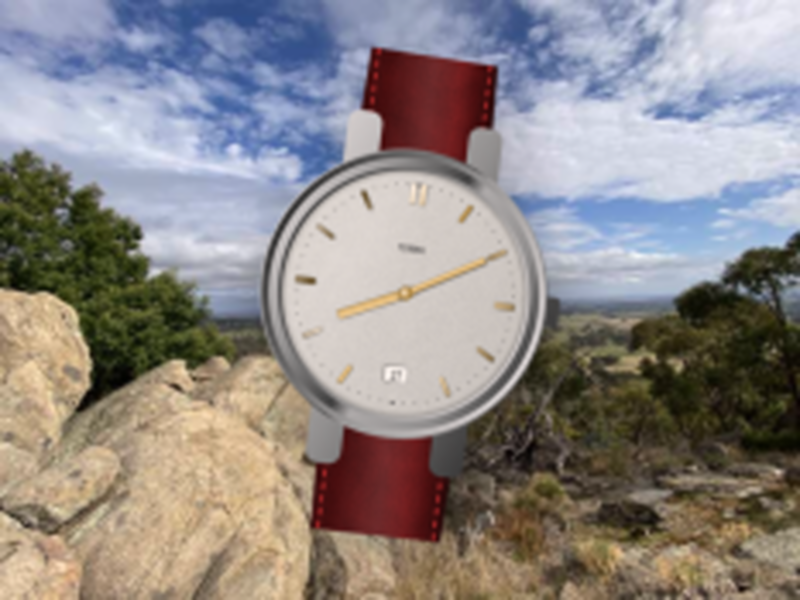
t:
**8:10**
